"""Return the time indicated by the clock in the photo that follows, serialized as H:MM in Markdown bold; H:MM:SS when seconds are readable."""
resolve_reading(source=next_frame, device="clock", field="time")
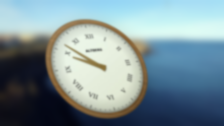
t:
**9:52**
